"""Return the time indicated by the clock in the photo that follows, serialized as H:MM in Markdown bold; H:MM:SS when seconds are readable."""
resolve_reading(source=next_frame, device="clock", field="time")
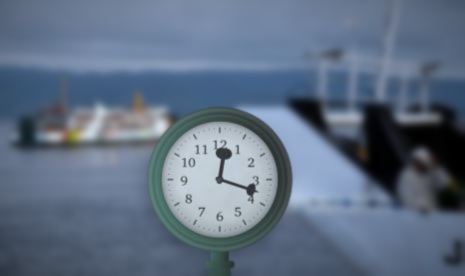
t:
**12:18**
